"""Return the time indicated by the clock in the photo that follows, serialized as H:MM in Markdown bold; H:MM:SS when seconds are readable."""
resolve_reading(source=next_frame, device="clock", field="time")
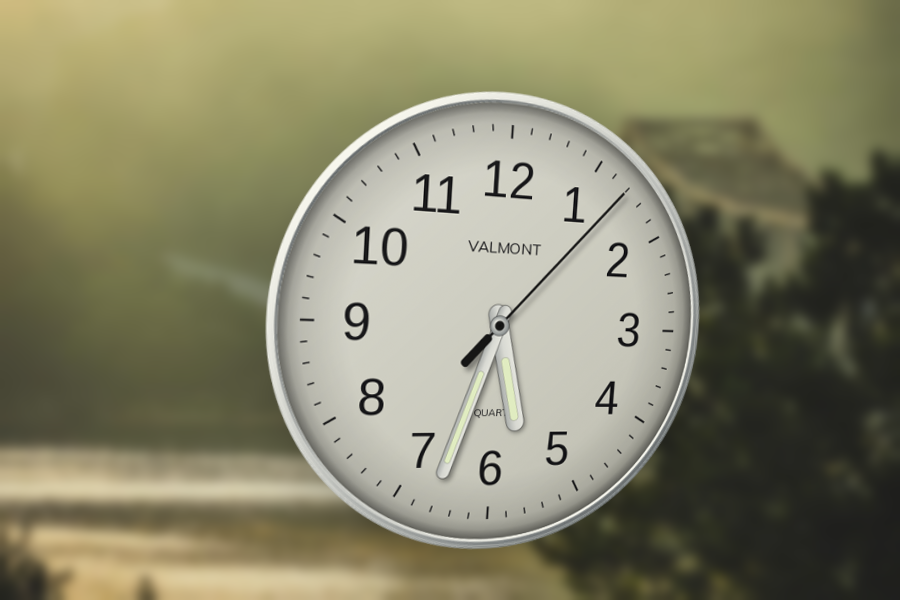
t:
**5:33:07**
